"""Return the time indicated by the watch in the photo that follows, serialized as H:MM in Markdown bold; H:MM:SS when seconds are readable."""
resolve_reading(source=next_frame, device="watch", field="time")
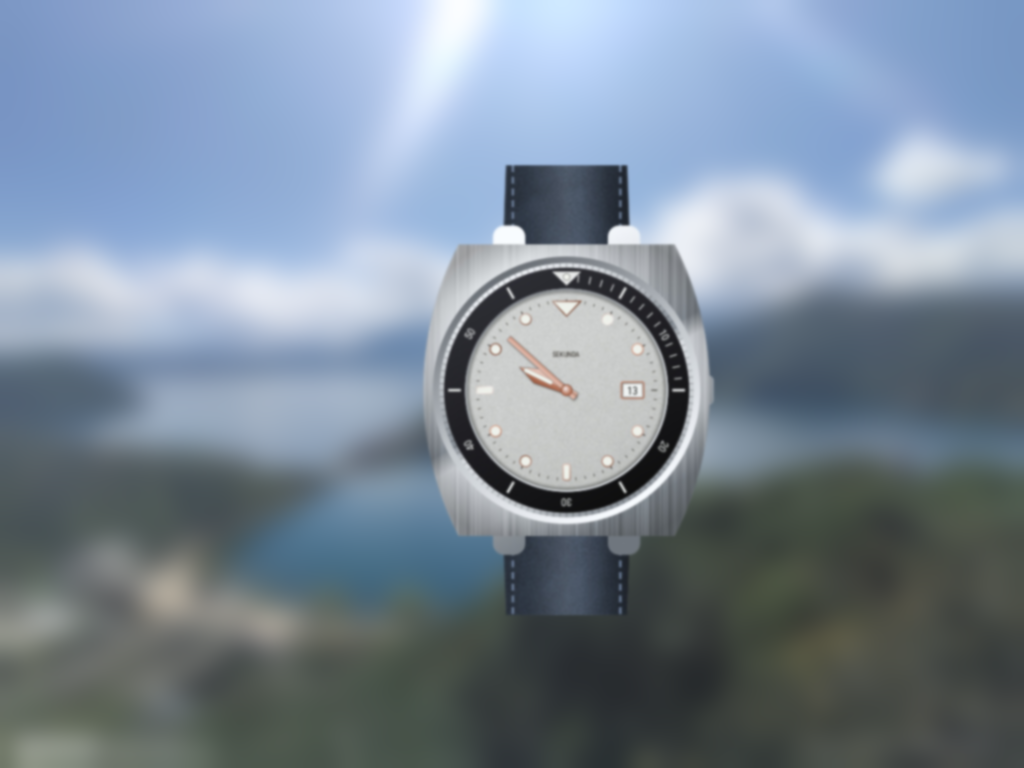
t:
**9:52**
